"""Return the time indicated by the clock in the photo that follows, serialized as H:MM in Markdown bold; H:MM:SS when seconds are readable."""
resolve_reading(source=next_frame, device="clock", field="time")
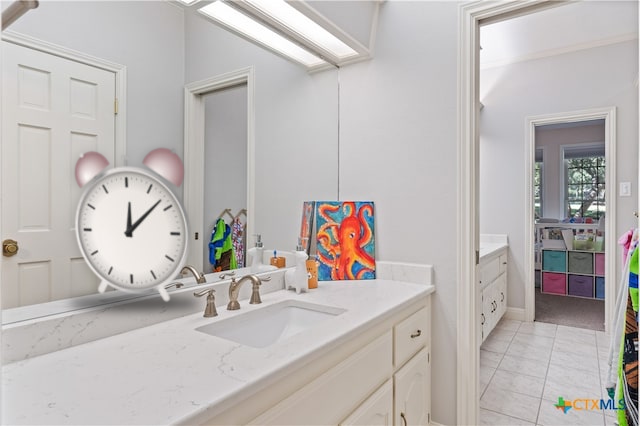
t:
**12:08**
